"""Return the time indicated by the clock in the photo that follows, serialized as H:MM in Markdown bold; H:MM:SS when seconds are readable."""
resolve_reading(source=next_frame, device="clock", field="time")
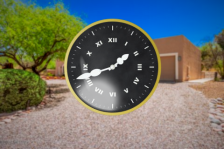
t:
**1:42**
